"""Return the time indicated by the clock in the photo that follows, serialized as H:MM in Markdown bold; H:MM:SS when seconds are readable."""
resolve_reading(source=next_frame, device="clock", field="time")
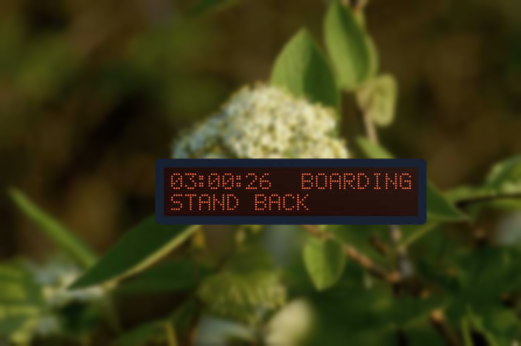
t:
**3:00:26**
